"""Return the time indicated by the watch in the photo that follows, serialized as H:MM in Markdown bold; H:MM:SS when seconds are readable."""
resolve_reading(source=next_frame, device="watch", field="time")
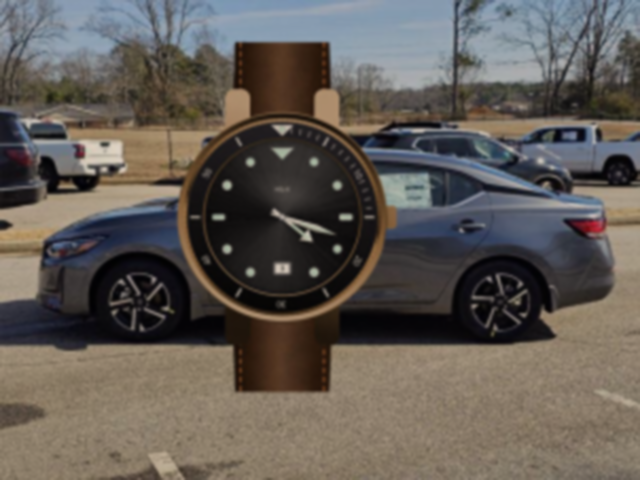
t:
**4:18**
